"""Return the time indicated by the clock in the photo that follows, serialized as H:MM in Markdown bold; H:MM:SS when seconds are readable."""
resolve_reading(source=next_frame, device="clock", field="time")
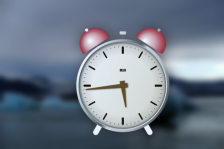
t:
**5:44**
